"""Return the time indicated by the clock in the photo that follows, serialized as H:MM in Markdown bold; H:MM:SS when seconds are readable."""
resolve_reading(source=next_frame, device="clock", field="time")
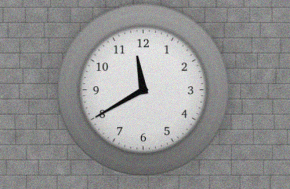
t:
**11:40**
